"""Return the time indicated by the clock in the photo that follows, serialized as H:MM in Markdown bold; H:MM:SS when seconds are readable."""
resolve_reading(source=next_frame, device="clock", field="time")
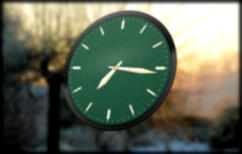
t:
**7:16**
